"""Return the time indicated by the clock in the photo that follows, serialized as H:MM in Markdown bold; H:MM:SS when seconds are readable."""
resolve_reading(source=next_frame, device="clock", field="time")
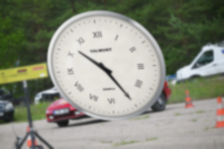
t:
**10:25**
